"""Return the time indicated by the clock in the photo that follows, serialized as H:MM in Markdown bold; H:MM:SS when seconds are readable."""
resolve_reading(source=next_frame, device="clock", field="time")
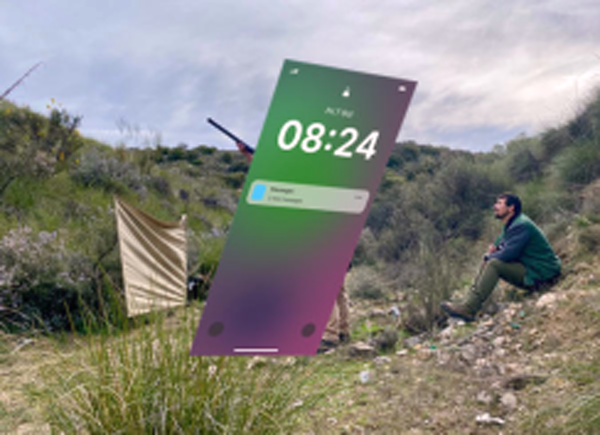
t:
**8:24**
